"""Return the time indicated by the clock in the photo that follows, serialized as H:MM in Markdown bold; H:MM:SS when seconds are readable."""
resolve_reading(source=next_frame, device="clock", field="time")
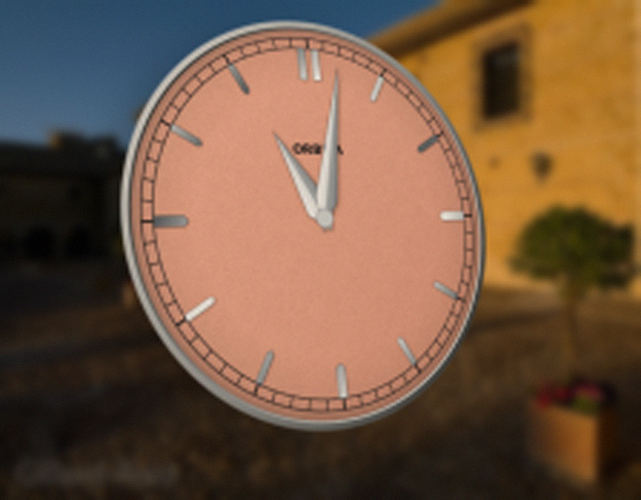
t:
**11:02**
